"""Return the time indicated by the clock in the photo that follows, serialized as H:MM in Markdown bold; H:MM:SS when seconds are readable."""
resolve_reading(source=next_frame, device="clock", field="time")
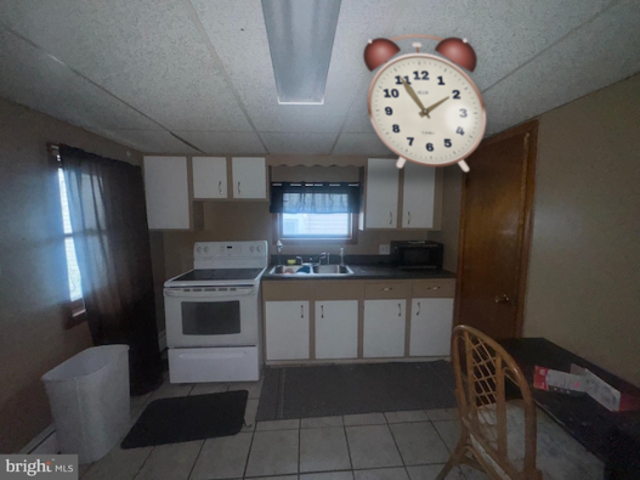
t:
**1:55**
